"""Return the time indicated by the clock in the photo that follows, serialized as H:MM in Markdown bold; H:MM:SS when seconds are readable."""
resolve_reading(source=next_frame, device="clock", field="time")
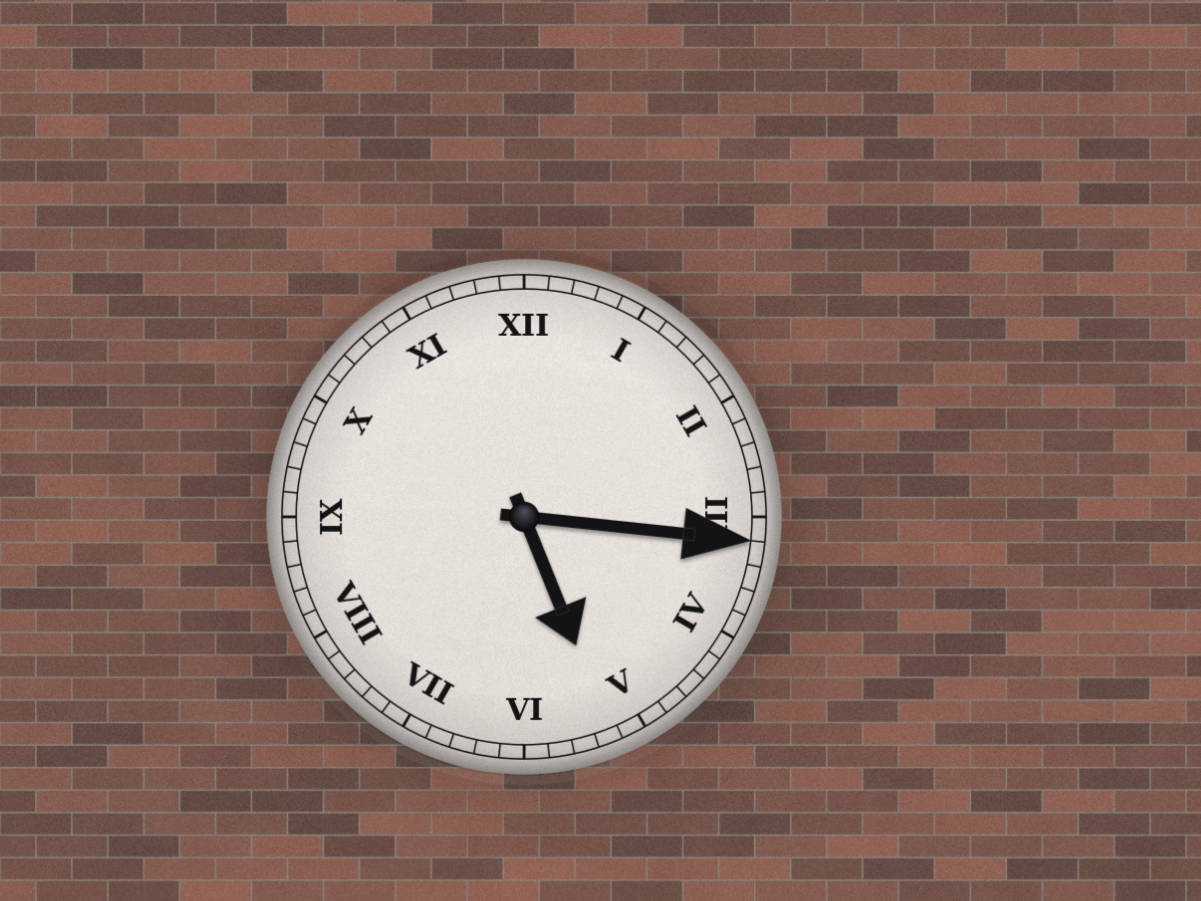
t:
**5:16**
